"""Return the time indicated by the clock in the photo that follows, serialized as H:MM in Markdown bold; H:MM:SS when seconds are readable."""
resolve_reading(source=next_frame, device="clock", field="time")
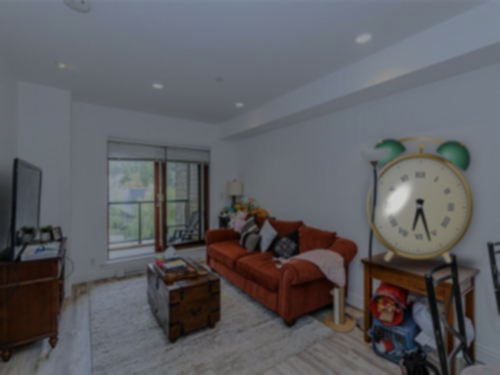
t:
**6:27**
